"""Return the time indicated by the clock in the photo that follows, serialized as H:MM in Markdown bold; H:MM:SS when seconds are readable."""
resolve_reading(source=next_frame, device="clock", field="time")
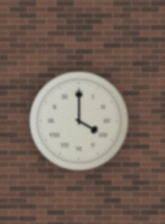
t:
**4:00**
